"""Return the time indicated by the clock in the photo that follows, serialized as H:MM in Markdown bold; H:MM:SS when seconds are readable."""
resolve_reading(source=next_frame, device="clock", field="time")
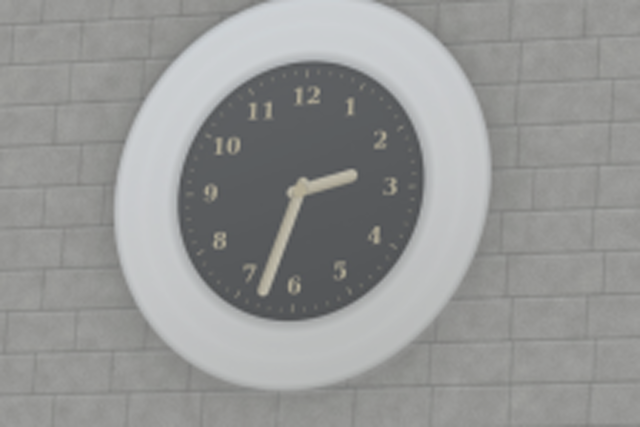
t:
**2:33**
